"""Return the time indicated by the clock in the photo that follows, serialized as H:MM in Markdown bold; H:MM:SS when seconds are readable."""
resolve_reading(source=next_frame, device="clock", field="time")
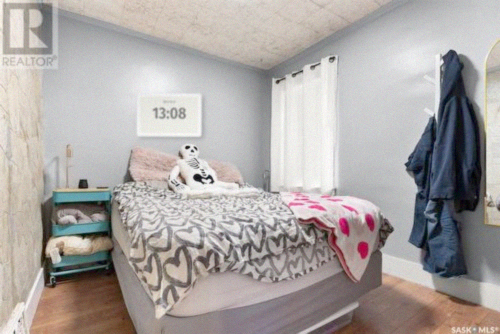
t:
**13:08**
